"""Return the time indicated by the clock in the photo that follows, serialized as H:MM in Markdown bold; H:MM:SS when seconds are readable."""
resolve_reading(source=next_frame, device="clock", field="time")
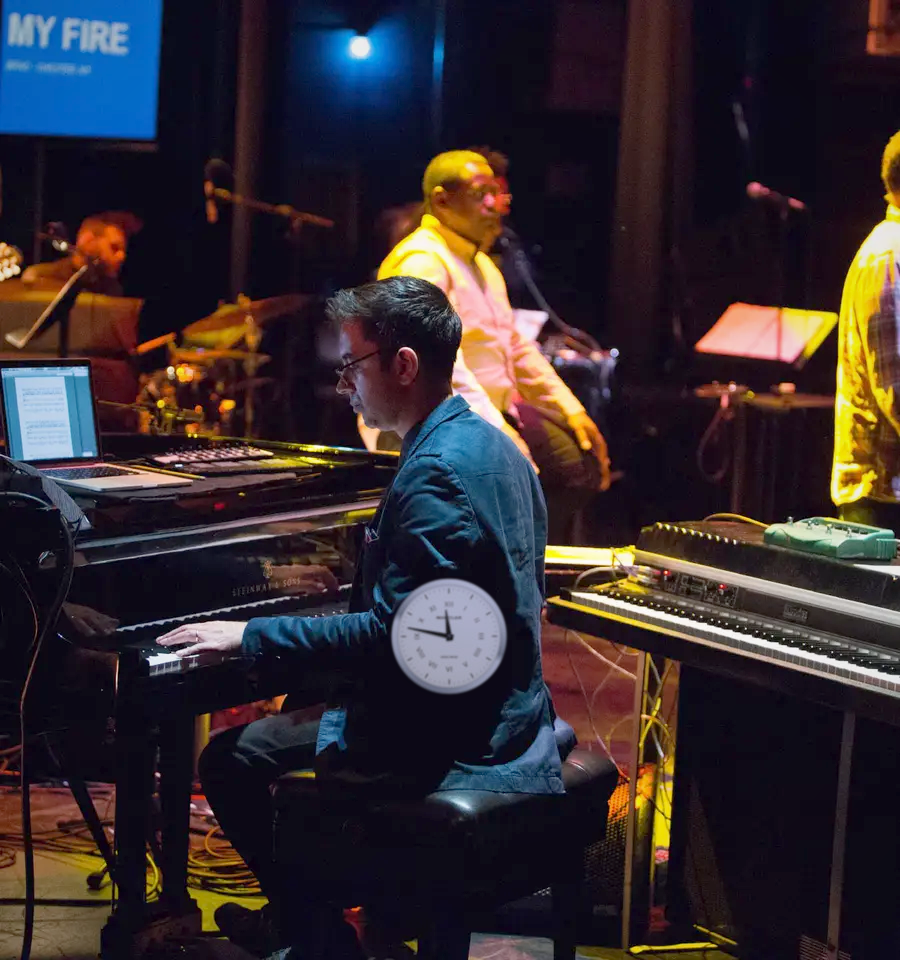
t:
**11:47**
